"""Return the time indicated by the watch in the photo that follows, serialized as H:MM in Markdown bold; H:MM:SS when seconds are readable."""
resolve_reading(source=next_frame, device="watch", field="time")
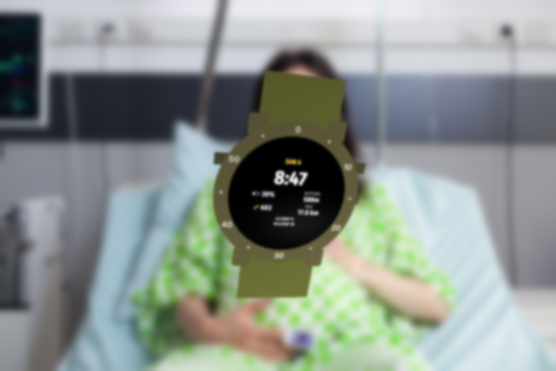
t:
**8:47**
